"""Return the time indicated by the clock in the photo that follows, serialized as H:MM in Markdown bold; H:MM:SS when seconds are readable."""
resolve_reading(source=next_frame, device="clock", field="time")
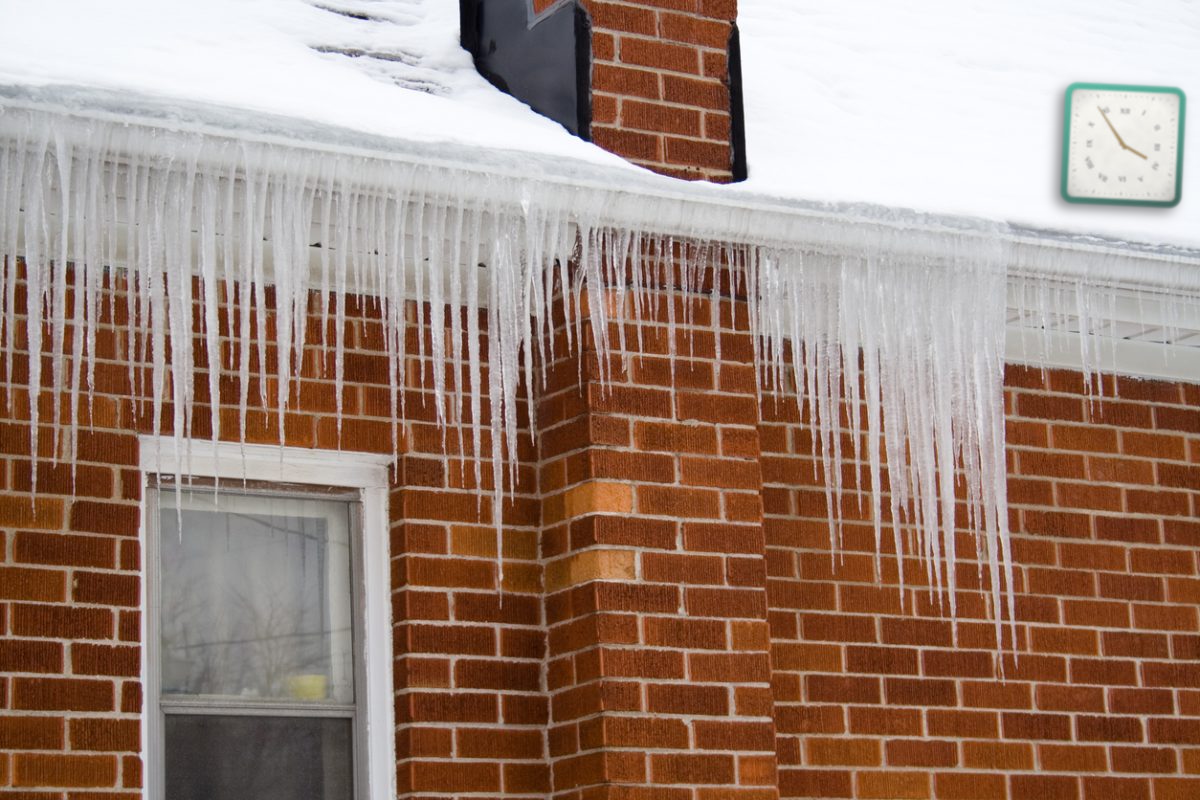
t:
**3:54**
